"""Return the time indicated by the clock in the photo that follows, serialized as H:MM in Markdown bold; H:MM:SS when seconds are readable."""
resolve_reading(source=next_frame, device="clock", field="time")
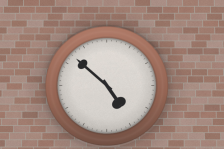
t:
**4:52**
